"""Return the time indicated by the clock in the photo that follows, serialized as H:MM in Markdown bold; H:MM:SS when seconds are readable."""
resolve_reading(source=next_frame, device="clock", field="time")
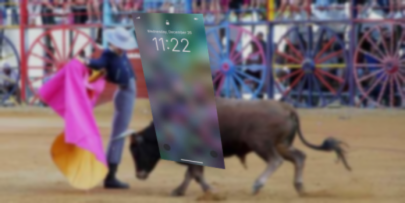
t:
**11:22**
